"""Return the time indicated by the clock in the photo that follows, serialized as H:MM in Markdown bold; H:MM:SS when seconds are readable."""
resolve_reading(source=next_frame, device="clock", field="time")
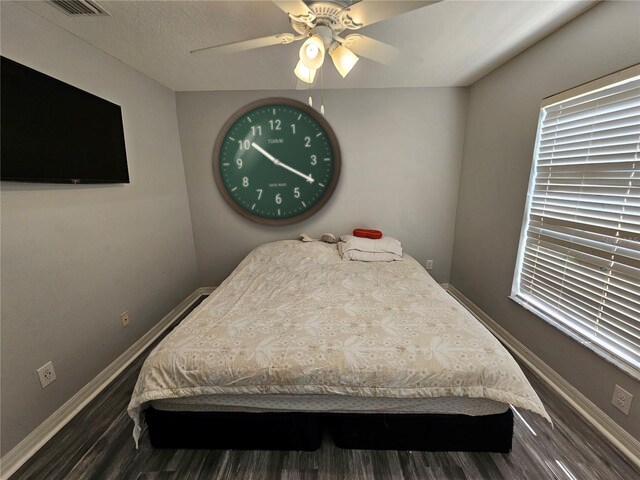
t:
**10:20**
